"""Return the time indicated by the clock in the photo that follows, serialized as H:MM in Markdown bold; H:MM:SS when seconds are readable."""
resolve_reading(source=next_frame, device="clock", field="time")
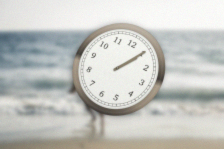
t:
**1:05**
